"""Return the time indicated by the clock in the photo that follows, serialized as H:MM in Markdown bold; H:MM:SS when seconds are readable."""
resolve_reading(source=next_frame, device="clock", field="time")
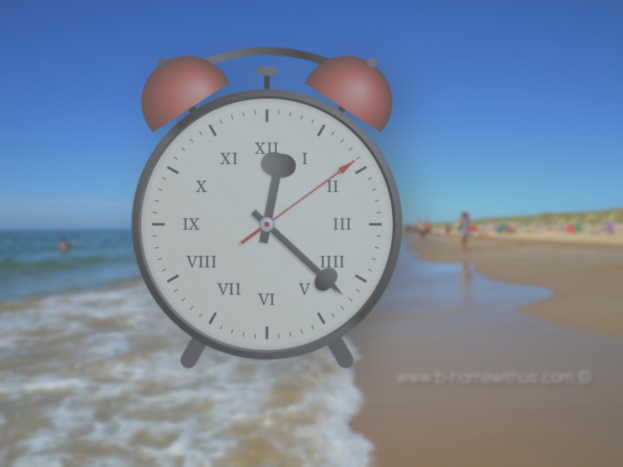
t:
**12:22:09**
